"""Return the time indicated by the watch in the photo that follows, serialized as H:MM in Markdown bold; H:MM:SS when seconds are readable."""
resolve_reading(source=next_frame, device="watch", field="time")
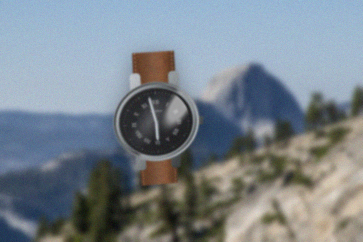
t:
**5:58**
